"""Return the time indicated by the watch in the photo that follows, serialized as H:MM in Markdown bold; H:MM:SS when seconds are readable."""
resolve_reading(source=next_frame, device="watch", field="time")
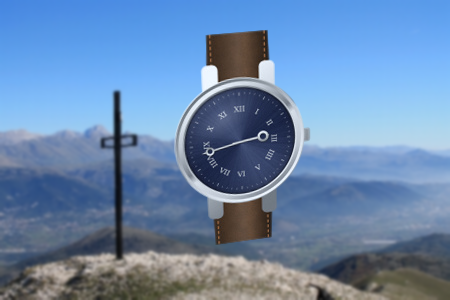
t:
**2:43**
